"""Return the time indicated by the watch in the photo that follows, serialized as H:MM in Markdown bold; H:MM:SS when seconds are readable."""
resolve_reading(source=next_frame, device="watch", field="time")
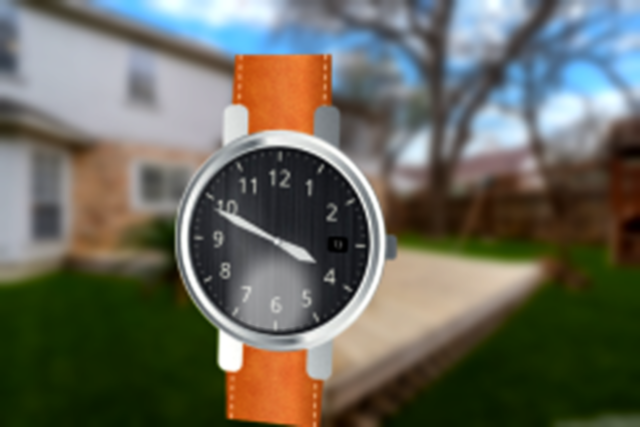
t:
**3:49**
